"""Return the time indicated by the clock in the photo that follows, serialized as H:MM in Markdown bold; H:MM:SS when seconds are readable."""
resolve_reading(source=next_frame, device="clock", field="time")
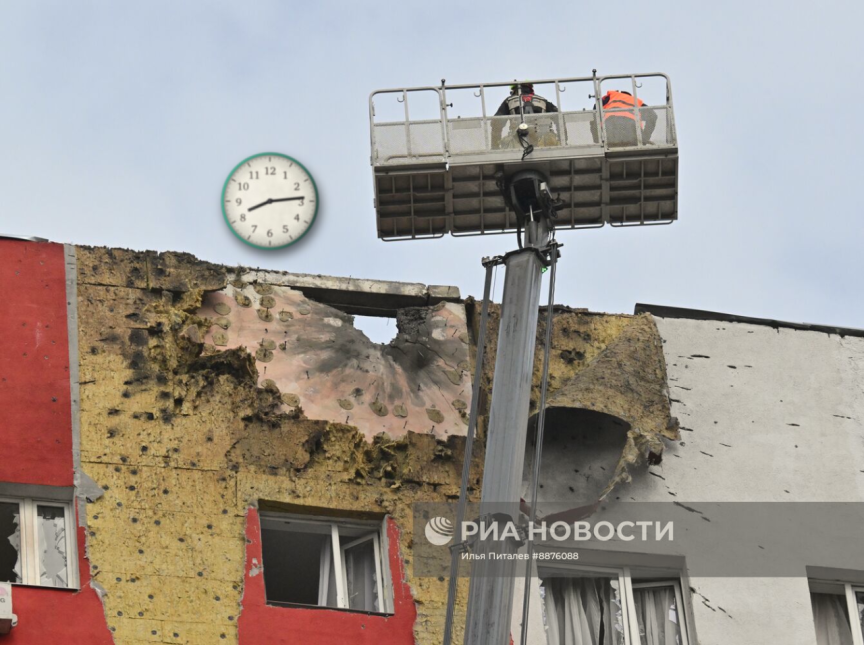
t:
**8:14**
